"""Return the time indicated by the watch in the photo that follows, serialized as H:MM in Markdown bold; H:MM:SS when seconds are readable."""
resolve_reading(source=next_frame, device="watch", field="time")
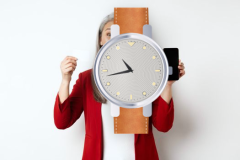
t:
**10:43**
